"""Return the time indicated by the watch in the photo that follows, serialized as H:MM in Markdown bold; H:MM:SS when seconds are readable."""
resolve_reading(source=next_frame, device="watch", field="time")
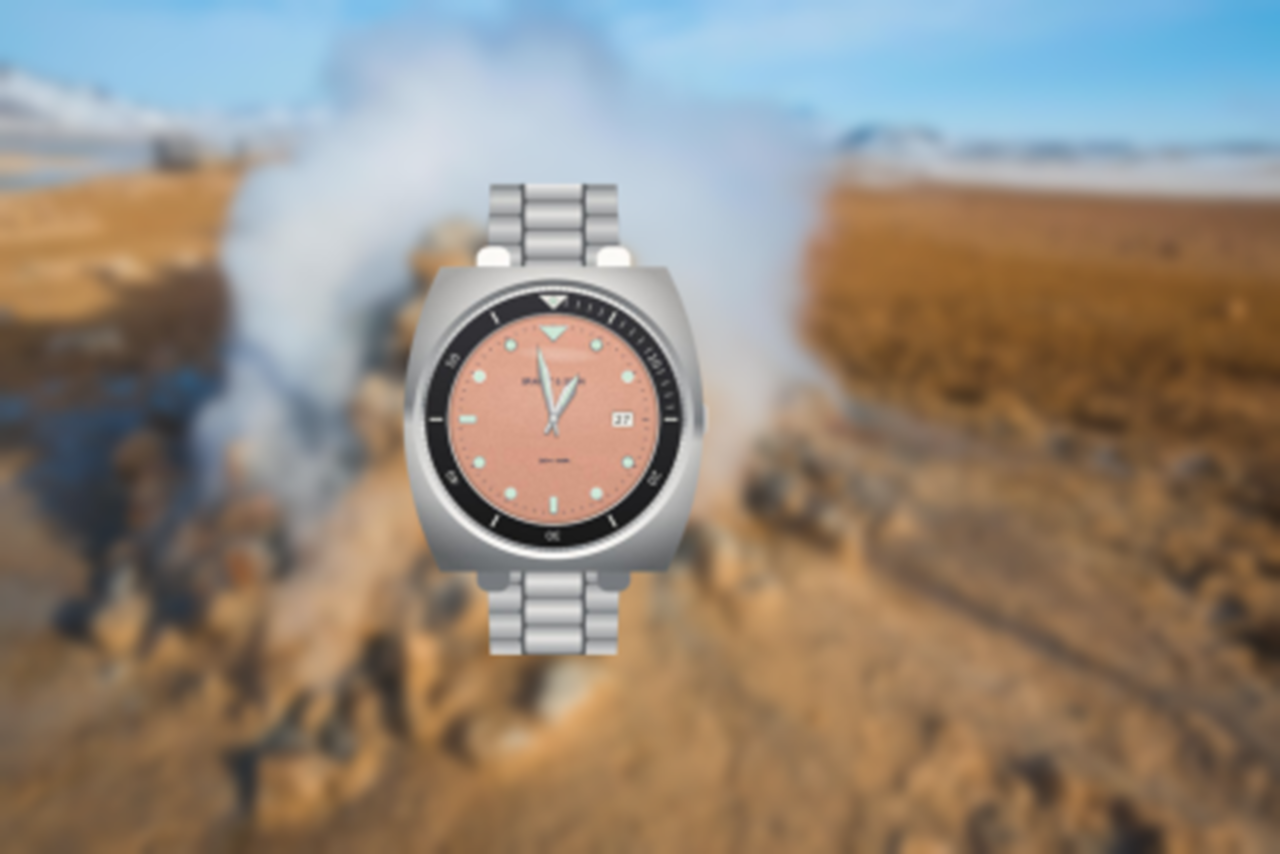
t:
**12:58**
